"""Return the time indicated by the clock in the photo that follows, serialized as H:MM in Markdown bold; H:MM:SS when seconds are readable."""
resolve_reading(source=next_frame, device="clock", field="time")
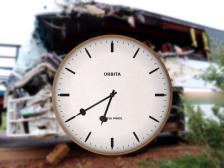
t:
**6:40**
